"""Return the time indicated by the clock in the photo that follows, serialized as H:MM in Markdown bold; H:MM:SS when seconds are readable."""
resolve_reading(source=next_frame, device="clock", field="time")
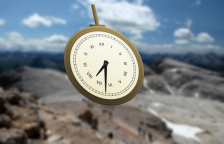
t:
**7:32**
